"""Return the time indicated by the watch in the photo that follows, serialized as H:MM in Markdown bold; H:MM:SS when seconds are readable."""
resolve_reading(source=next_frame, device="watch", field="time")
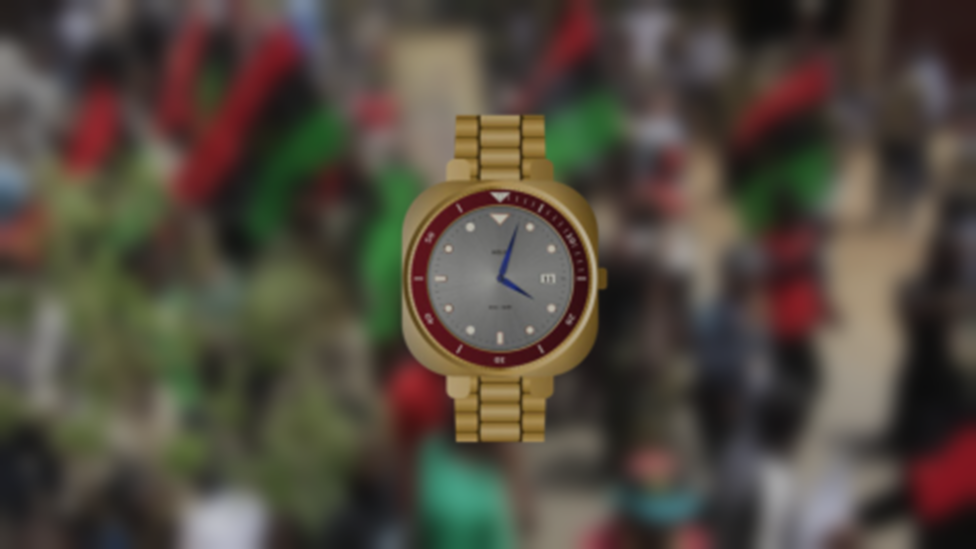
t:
**4:03**
